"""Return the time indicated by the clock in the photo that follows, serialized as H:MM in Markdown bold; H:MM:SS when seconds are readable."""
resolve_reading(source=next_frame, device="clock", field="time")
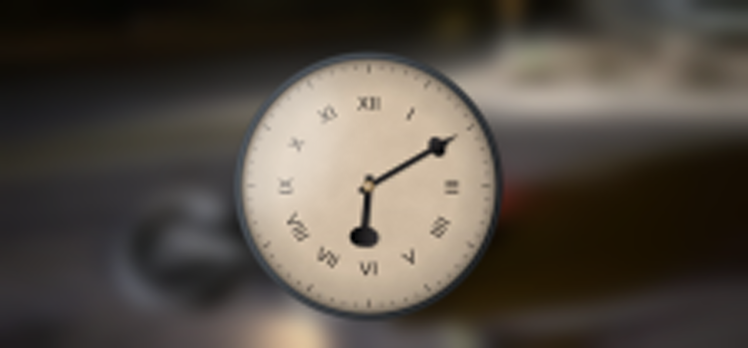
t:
**6:10**
